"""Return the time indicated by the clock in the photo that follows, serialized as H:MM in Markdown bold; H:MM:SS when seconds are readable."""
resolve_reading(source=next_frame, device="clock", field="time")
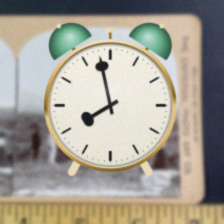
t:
**7:58**
